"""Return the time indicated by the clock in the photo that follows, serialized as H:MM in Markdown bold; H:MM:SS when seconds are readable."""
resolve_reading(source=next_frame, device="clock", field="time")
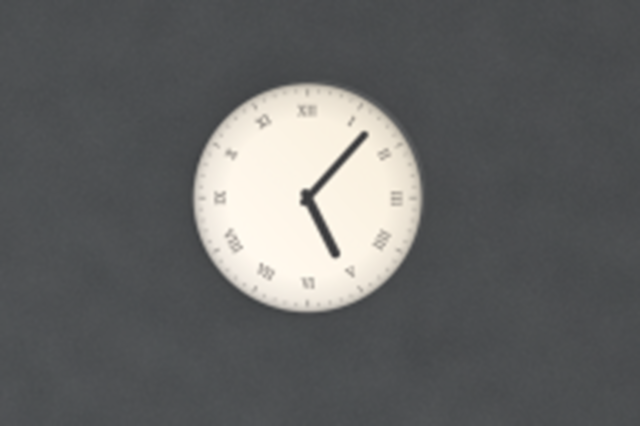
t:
**5:07**
